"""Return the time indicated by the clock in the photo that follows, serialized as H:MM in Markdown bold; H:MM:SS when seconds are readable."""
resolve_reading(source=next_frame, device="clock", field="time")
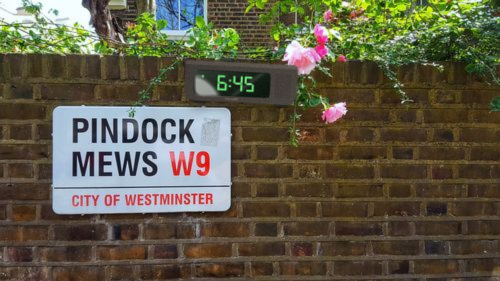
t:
**6:45**
